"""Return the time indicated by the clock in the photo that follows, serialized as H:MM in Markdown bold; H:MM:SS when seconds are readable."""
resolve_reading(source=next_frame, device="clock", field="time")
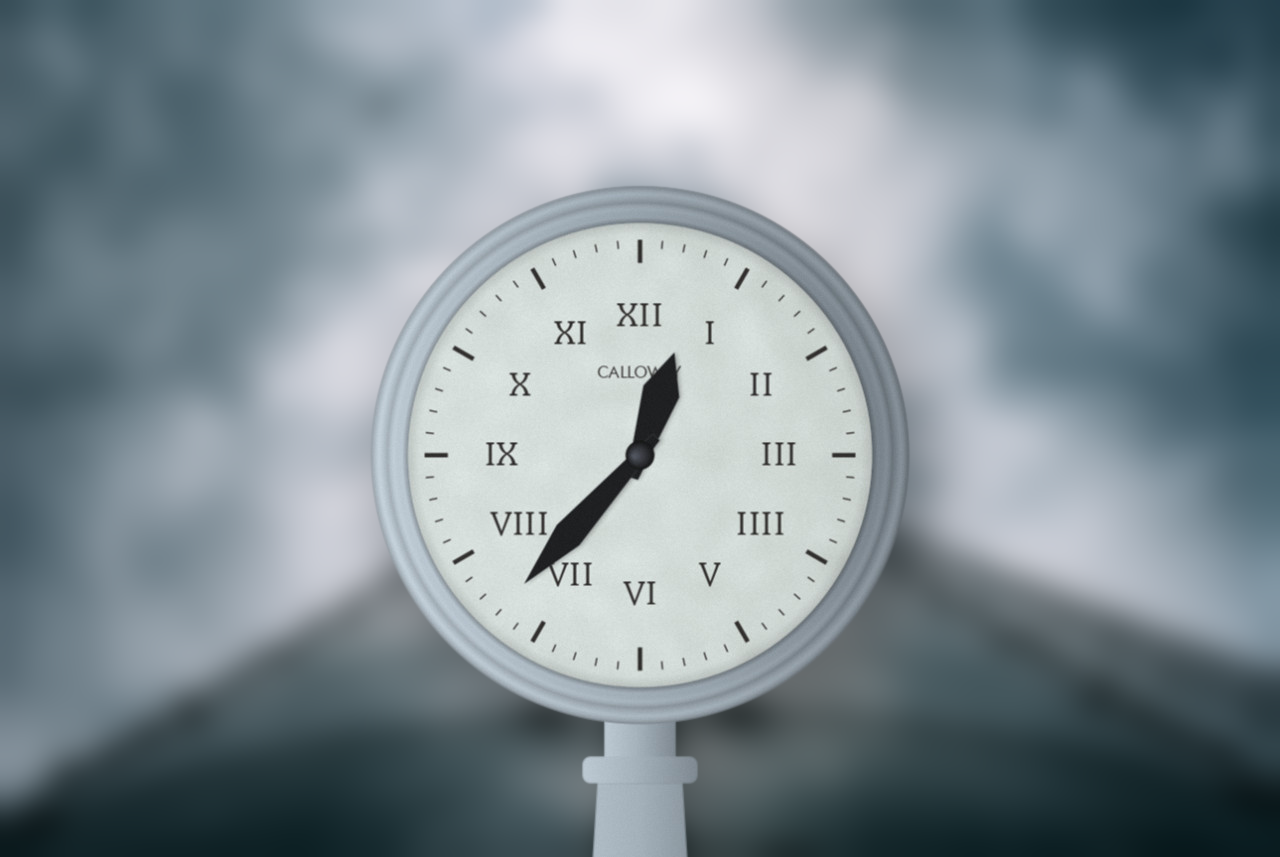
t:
**12:37**
